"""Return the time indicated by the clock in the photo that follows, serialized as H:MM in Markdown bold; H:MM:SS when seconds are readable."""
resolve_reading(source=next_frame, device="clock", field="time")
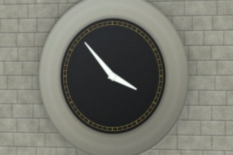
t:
**3:53**
